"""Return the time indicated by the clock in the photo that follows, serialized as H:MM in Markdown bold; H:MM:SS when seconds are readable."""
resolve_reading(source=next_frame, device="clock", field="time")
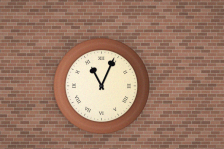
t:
**11:04**
